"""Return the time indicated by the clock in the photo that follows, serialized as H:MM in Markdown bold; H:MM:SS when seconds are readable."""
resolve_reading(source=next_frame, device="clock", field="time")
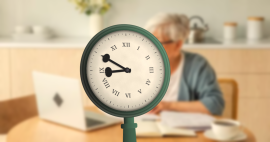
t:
**8:50**
